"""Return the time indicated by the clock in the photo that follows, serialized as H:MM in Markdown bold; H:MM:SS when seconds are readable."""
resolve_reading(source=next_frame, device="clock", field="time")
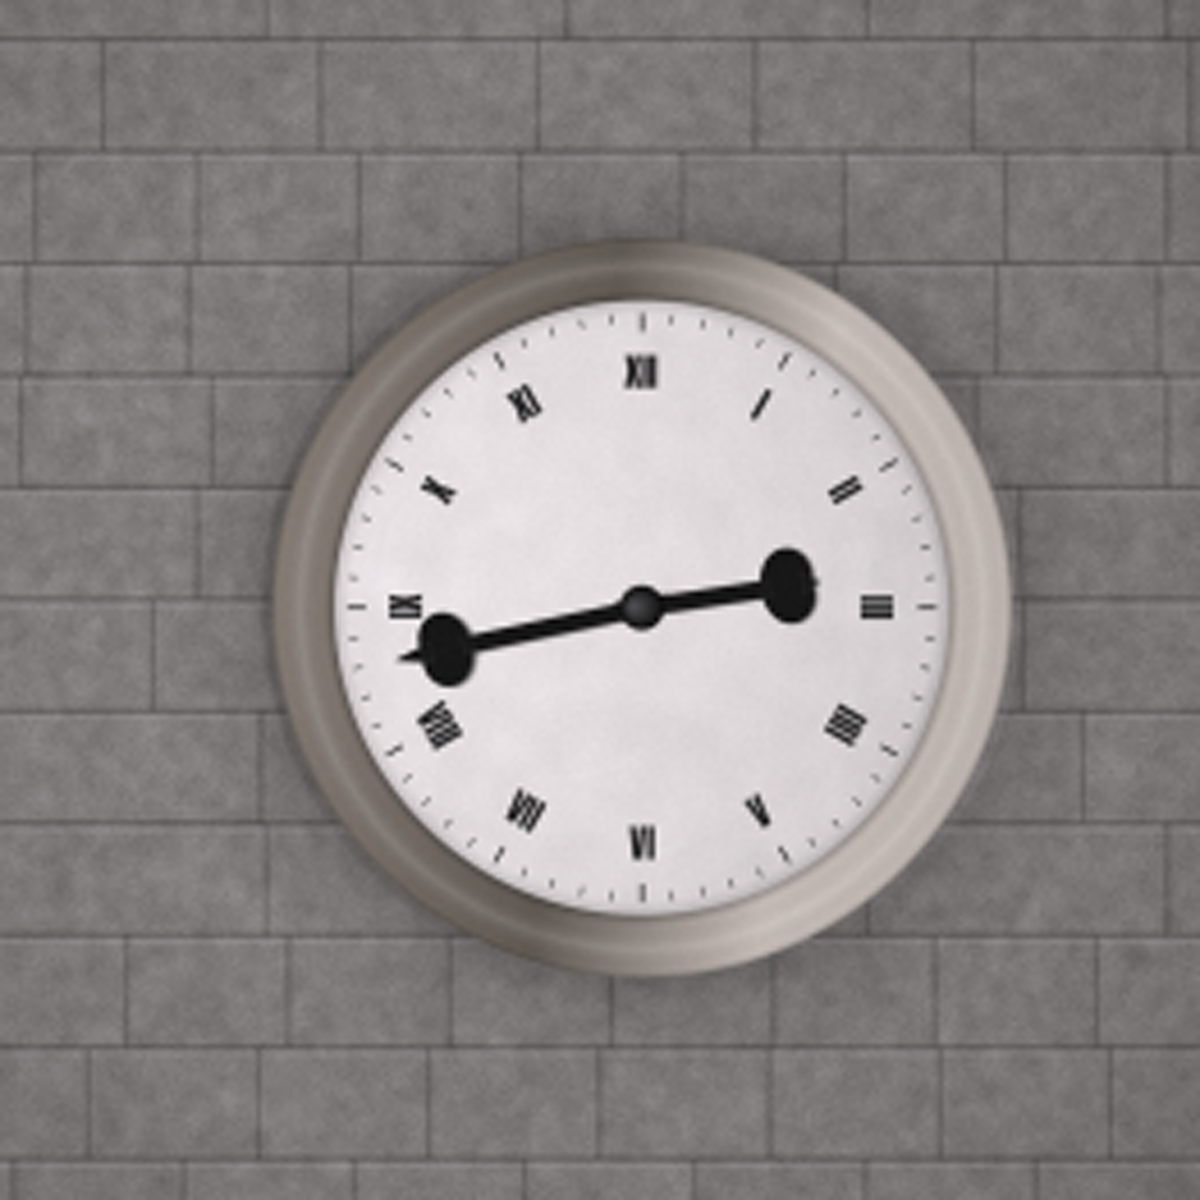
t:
**2:43**
